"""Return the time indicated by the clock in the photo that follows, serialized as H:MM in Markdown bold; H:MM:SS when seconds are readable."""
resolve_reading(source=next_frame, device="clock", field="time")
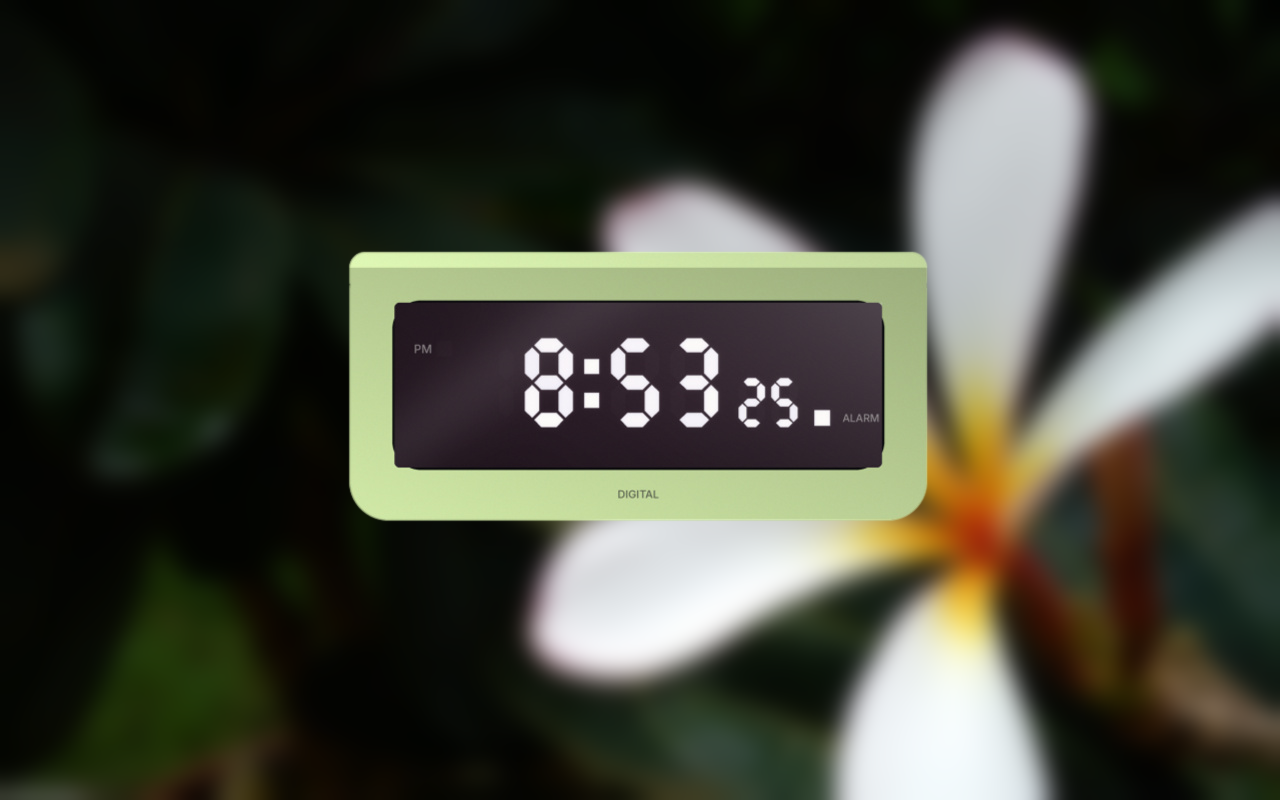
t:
**8:53:25**
